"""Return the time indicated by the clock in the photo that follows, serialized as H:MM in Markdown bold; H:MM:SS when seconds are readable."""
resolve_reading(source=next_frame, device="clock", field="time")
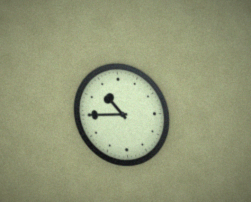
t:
**10:45**
